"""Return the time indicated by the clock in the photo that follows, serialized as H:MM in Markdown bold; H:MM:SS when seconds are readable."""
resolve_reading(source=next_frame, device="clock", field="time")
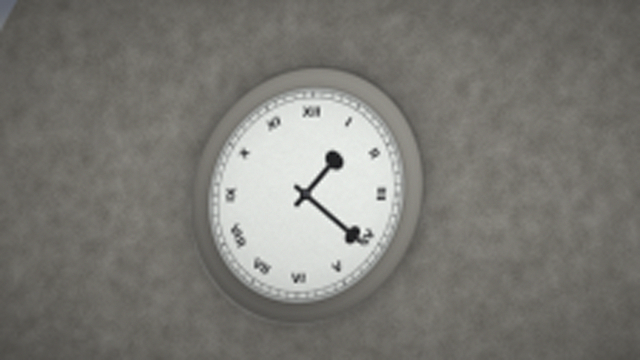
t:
**1:21**
